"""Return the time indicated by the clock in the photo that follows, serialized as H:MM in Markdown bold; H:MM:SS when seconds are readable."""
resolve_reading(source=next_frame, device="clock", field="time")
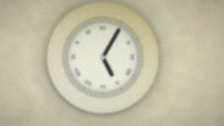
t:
**5:05**
